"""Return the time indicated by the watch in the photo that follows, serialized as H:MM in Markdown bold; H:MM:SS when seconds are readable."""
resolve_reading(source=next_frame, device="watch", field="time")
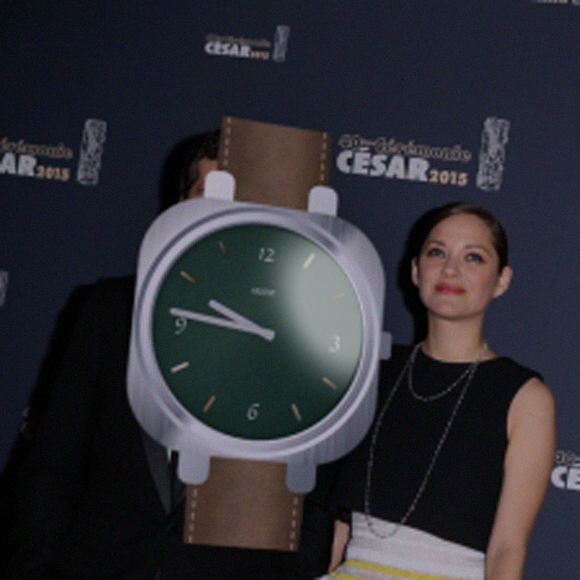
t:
**9:46**
